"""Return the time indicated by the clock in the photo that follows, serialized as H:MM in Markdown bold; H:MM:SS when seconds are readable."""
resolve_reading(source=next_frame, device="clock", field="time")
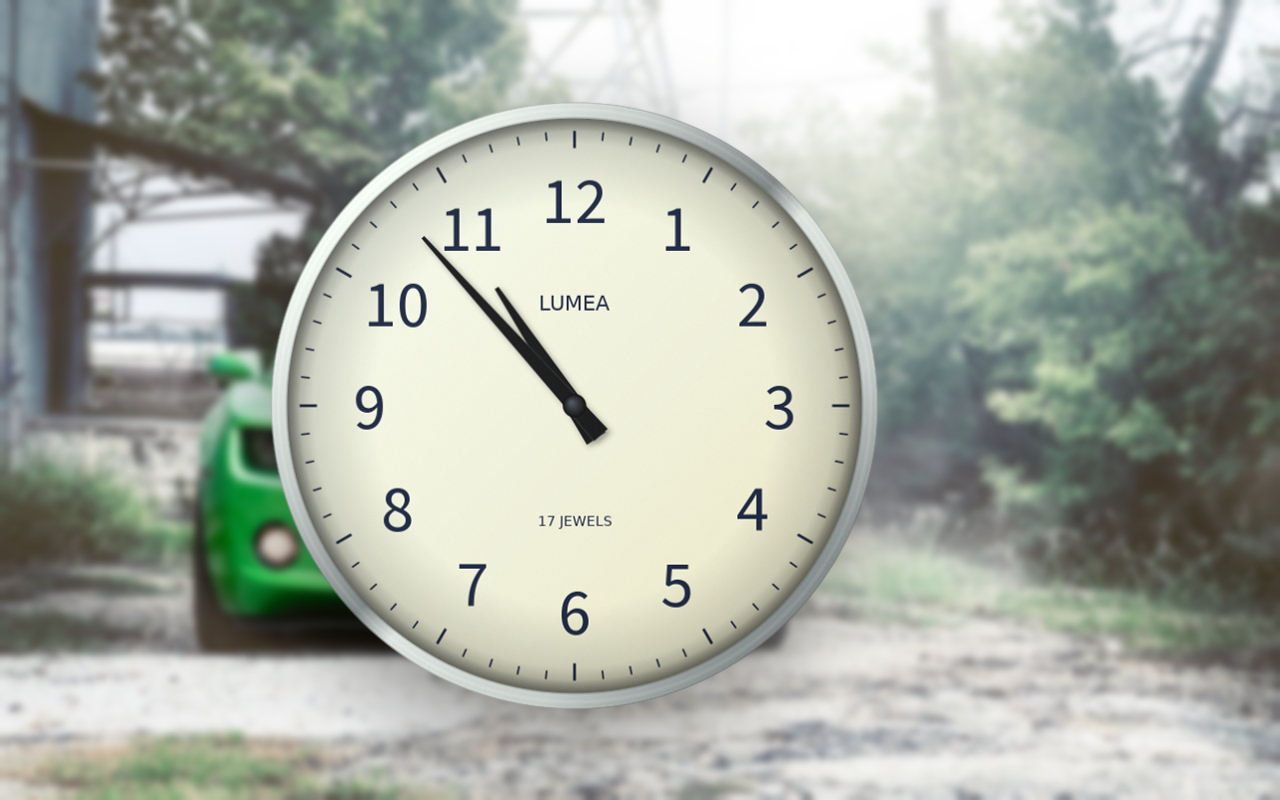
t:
**10:53**
